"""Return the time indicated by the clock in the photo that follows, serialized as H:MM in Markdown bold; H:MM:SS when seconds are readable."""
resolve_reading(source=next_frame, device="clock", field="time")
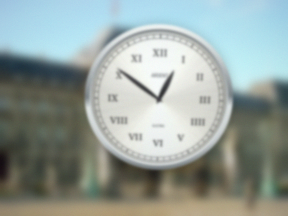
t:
**12:51**
